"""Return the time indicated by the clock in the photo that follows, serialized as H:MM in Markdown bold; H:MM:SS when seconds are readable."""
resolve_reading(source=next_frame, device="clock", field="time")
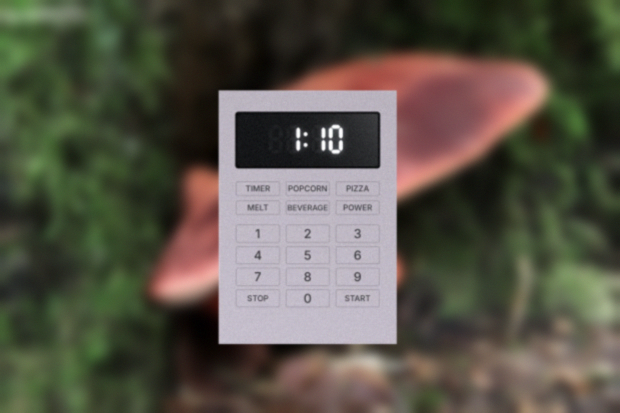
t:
**1:10**
